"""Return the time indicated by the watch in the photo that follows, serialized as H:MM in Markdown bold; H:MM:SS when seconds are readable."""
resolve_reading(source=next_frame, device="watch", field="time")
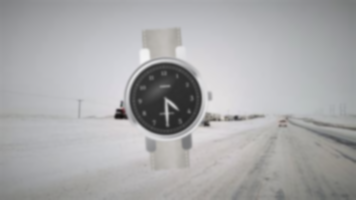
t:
**4:30**
